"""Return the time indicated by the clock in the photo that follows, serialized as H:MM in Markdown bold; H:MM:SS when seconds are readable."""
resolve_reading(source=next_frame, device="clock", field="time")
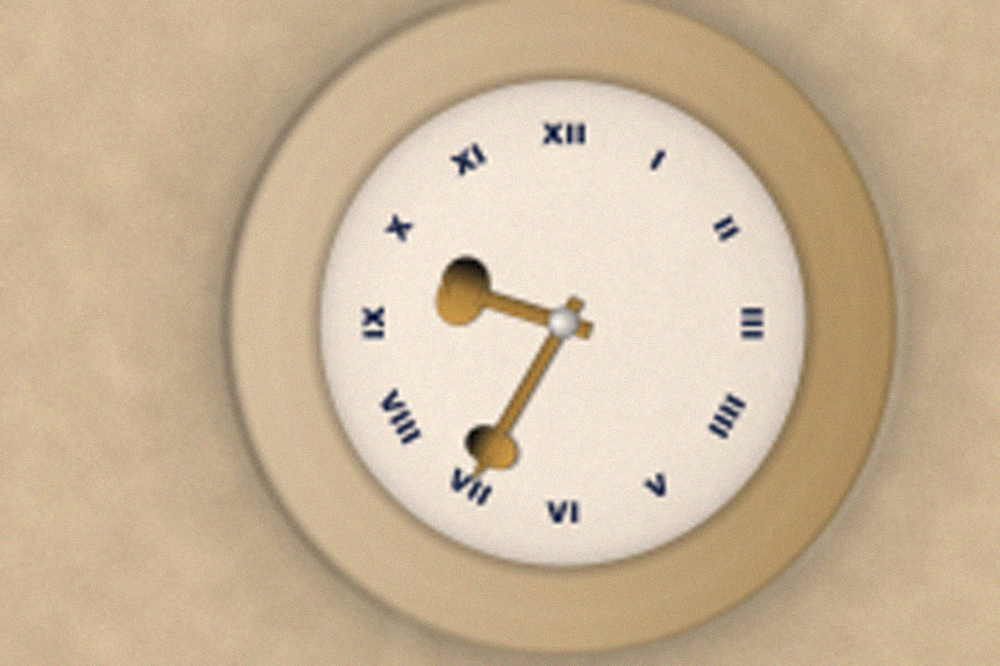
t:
**9:35**
